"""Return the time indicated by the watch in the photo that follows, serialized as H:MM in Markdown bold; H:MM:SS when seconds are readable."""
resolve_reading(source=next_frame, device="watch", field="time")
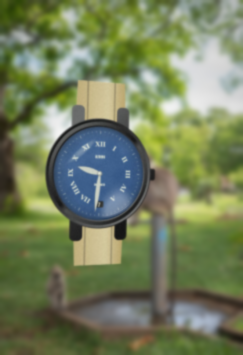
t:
**9:31**
